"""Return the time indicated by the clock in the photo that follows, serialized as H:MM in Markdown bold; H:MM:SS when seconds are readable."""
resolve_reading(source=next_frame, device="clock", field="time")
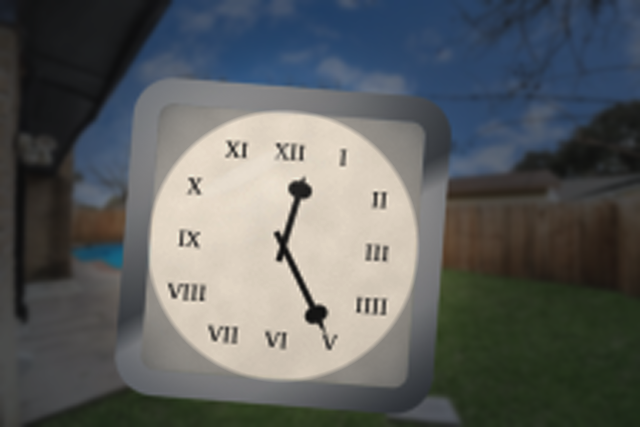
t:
**12:25**
